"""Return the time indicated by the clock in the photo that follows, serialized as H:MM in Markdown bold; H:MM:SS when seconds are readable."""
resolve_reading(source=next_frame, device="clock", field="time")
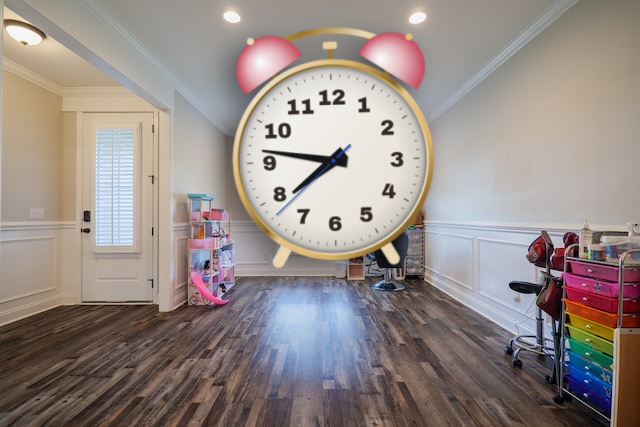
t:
**7:46:38**
